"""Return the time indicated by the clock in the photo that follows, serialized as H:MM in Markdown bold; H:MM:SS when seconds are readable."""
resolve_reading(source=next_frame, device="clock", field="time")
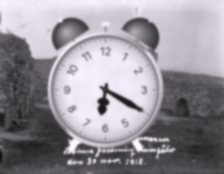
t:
**6:20**
